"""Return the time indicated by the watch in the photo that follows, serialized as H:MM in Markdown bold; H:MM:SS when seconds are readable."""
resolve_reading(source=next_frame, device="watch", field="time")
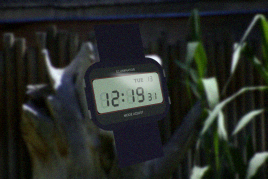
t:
**12:19:31**
